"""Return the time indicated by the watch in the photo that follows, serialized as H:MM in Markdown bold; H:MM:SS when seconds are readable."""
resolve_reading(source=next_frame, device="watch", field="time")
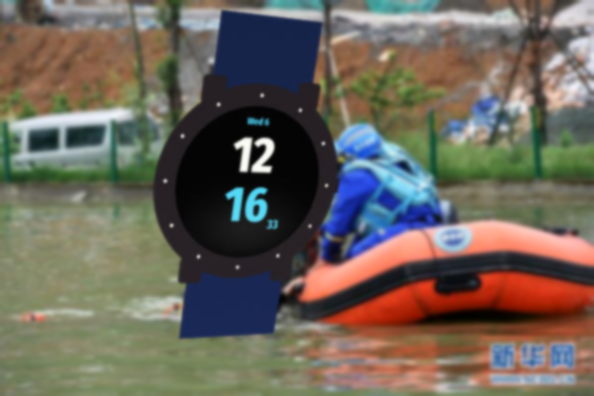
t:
**12:16:33**
